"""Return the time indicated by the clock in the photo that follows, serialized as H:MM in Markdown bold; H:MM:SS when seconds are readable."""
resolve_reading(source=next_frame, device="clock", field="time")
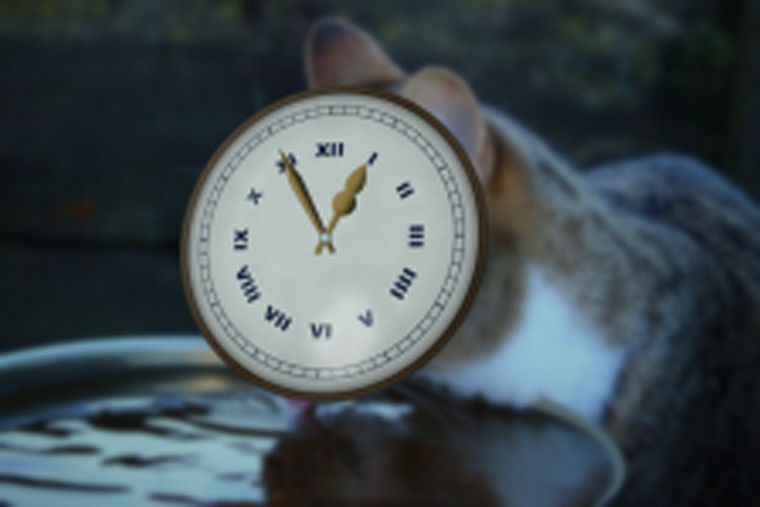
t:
**12:55**
